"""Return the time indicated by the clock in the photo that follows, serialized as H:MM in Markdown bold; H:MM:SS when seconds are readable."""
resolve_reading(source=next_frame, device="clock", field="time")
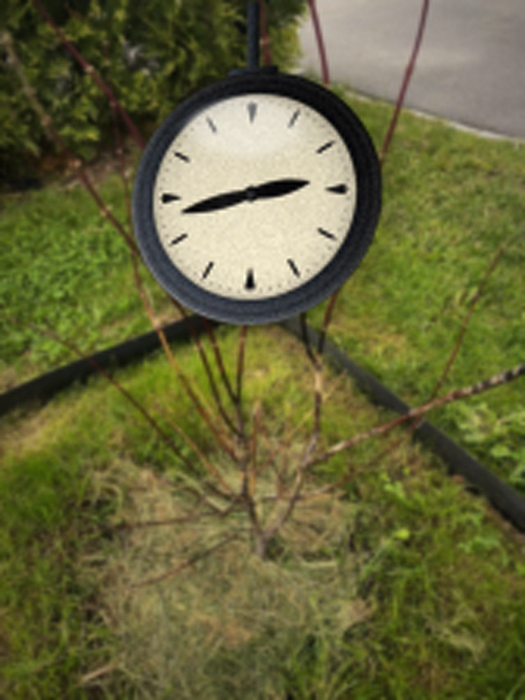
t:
**2:43**
